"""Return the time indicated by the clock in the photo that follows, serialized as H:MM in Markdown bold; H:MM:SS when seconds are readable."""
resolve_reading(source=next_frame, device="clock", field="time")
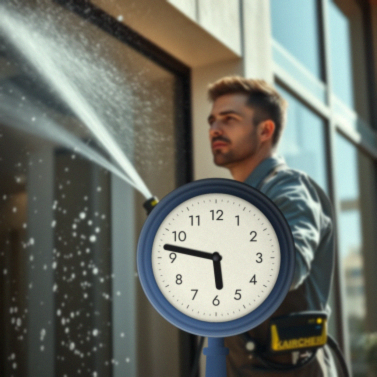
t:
**5:47**
